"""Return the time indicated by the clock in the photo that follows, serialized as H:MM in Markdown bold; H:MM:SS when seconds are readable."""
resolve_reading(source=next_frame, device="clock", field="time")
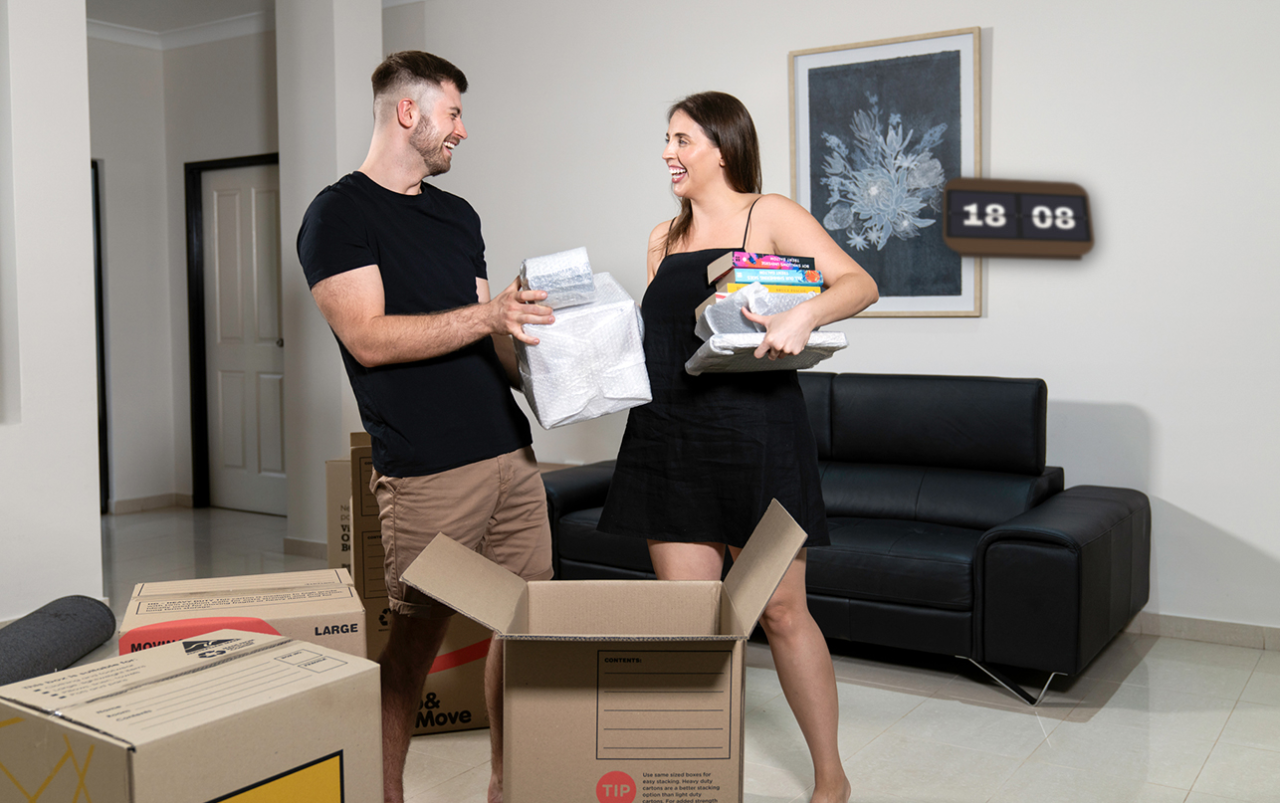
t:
**18:08**
